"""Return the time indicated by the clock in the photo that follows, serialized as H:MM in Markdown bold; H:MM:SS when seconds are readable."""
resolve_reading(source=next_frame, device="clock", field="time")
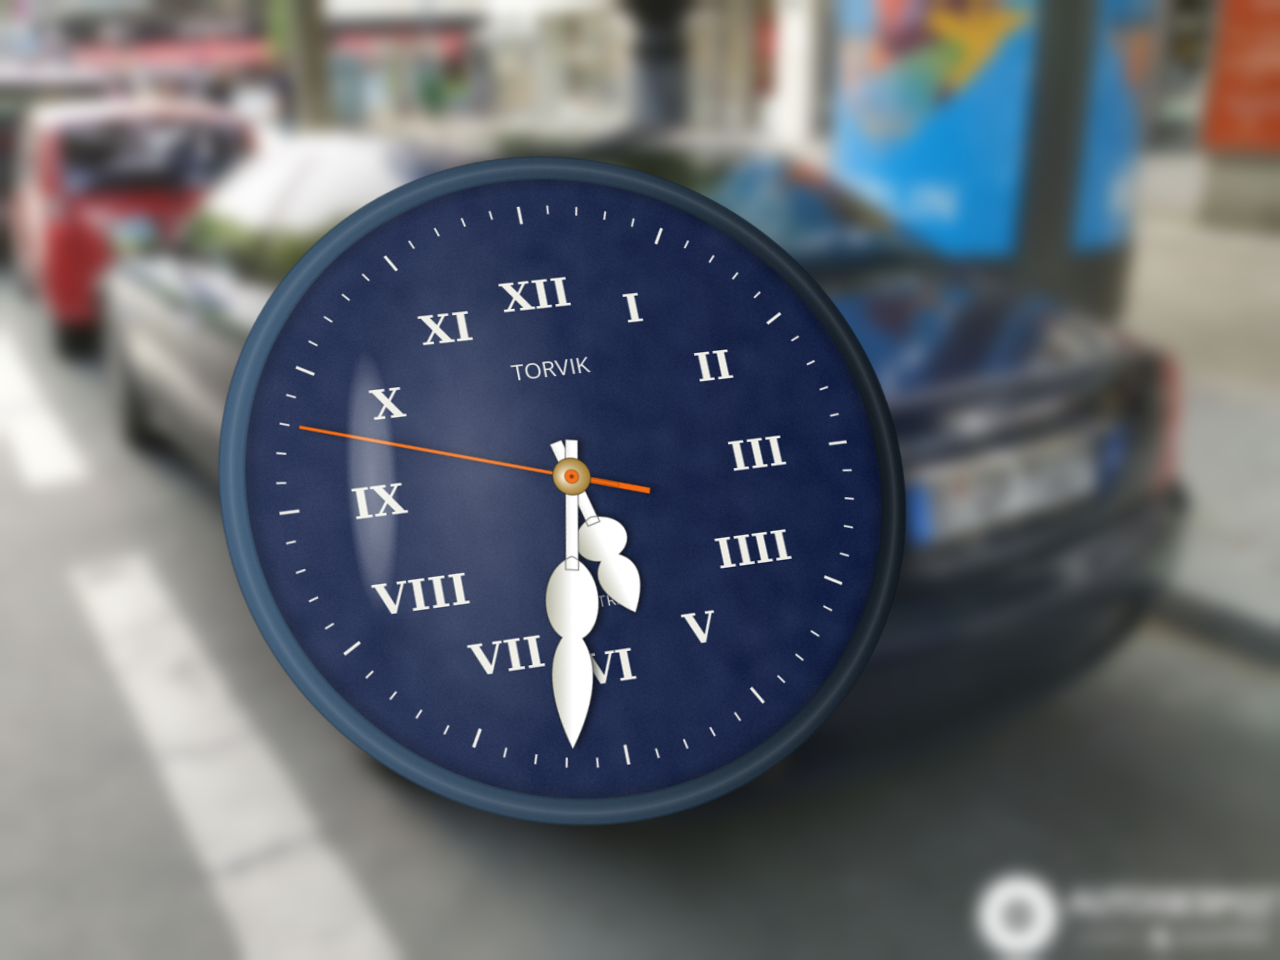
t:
**5:31:48**
